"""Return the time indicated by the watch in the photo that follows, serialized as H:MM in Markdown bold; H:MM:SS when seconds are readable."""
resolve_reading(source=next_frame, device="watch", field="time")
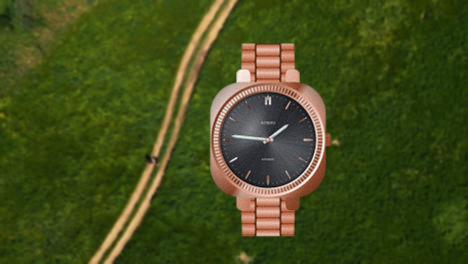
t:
**1:46**
